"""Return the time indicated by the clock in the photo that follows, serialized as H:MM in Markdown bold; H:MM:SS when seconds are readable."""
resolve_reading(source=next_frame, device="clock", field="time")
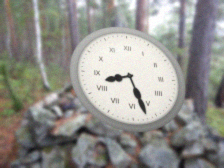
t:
**8:27**
